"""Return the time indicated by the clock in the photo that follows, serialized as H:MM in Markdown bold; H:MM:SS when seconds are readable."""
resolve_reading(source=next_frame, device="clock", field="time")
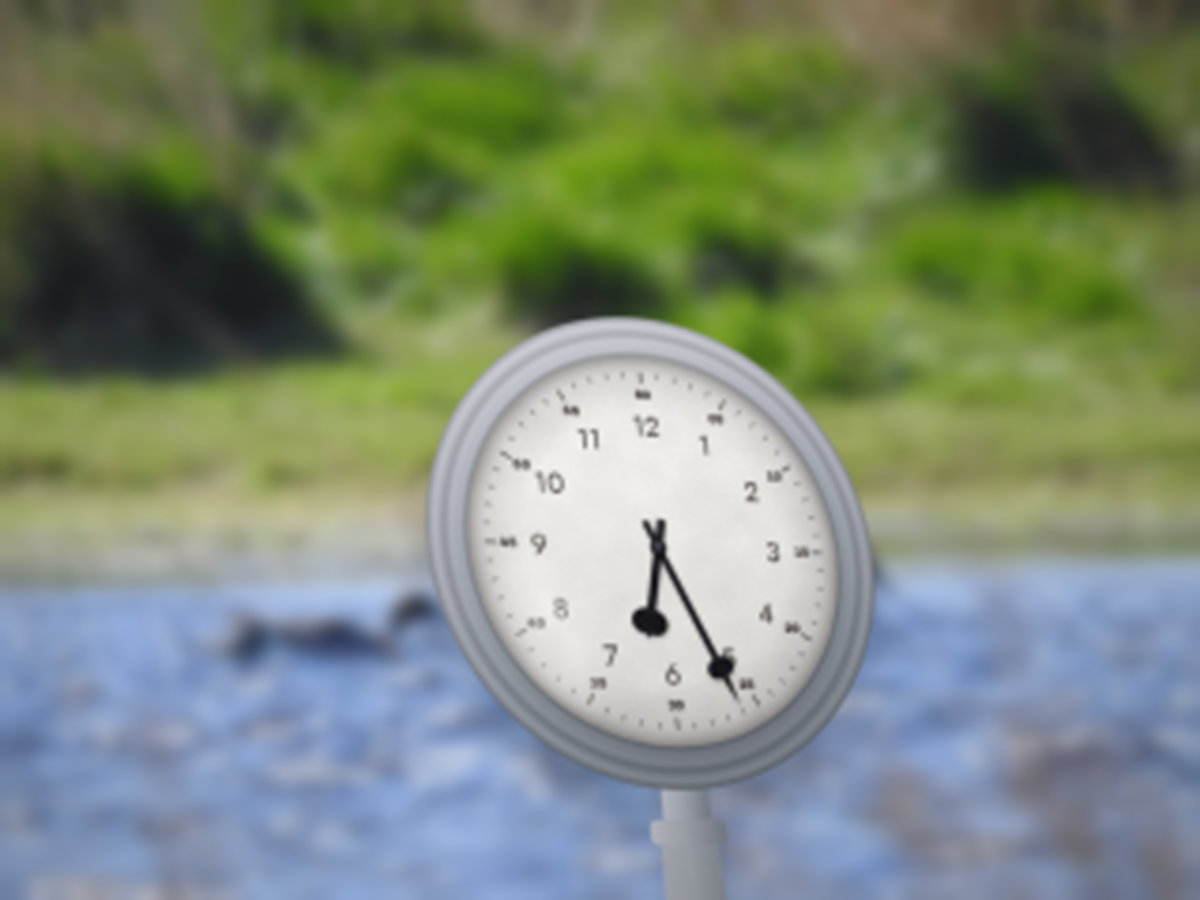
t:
**6:26**
